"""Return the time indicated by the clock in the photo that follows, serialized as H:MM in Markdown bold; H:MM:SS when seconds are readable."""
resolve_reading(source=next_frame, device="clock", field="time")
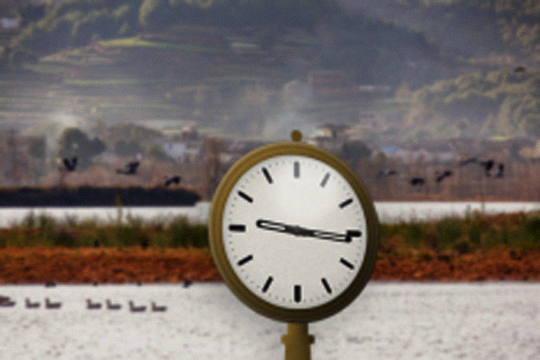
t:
**9:16**
